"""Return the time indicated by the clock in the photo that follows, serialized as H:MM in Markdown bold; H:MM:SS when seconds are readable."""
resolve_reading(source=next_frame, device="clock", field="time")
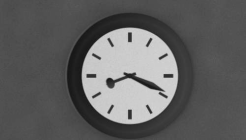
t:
**8:19**
